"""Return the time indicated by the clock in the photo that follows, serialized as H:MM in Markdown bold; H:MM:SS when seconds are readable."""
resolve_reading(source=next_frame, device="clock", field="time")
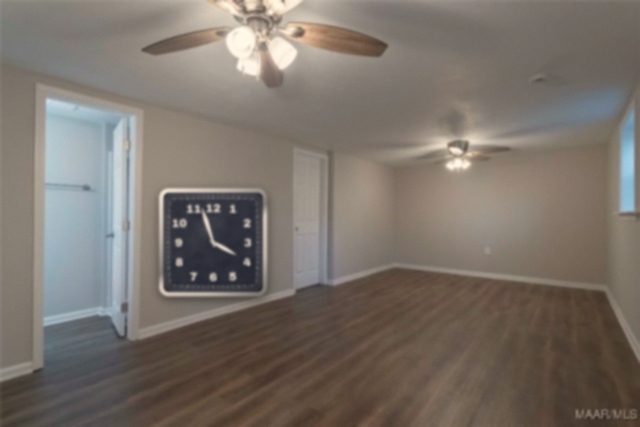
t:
**3:57**
